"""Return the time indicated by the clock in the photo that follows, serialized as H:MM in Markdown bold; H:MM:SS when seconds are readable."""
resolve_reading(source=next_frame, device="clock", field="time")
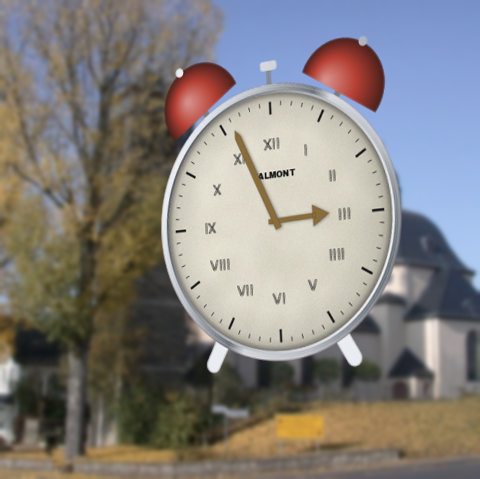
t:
**2:56**
